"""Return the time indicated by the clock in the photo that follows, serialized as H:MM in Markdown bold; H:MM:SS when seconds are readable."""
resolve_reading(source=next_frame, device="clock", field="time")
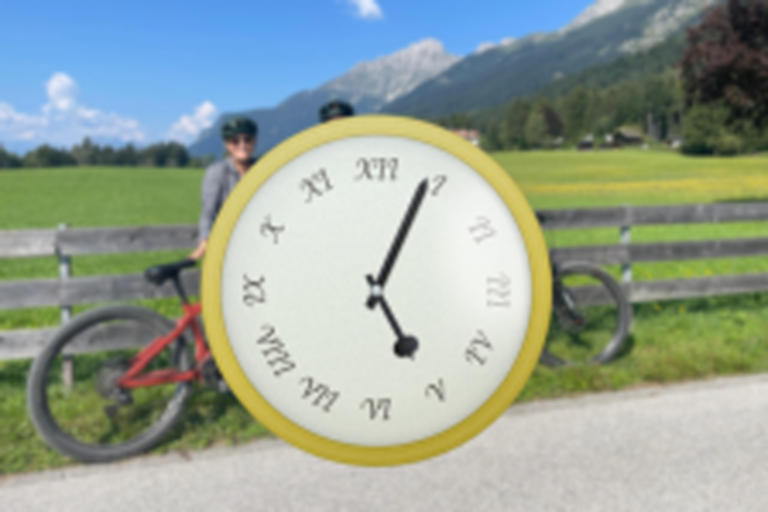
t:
**5:04**
